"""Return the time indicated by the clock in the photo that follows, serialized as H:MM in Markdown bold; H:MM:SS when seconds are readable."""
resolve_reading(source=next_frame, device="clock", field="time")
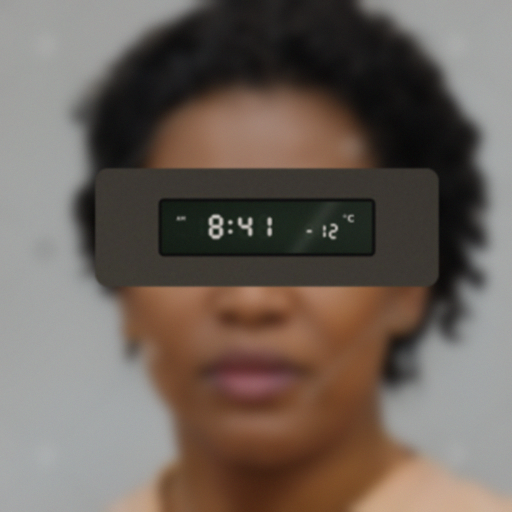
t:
**8:41**
